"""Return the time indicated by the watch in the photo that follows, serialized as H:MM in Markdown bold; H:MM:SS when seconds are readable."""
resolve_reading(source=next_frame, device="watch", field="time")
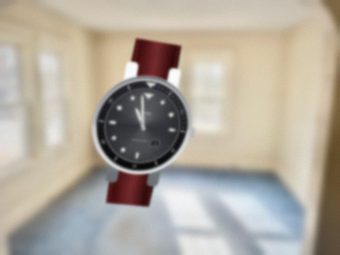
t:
**10:58**
